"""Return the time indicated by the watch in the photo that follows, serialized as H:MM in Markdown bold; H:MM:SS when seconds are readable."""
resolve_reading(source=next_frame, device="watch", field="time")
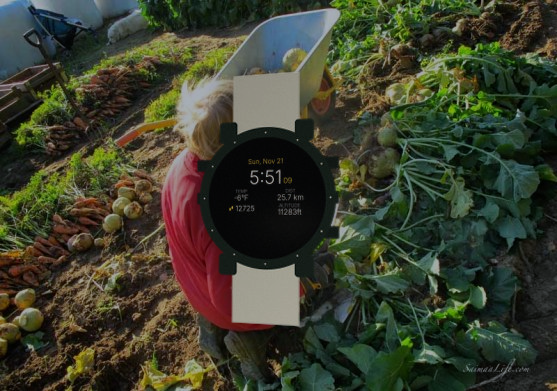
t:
**5:51:09**
